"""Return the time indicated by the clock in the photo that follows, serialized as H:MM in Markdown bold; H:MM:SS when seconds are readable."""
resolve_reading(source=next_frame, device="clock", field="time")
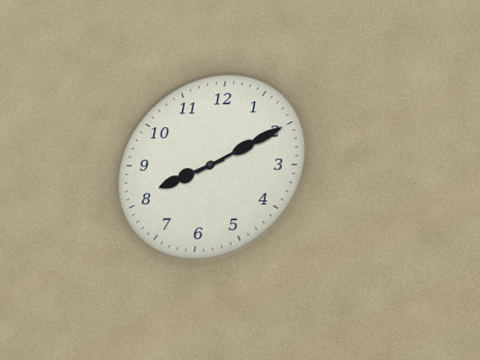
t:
**8:10**
